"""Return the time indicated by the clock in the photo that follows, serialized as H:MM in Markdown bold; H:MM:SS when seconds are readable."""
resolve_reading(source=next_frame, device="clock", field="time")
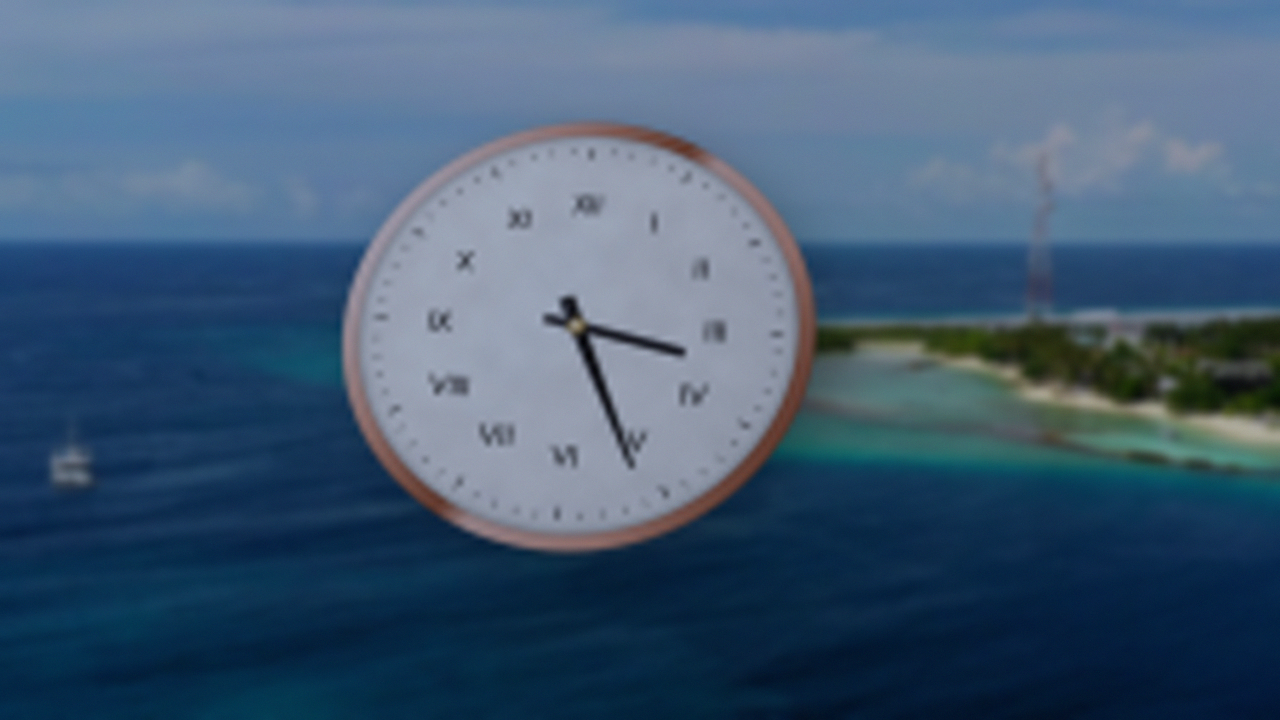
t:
**3:26**
